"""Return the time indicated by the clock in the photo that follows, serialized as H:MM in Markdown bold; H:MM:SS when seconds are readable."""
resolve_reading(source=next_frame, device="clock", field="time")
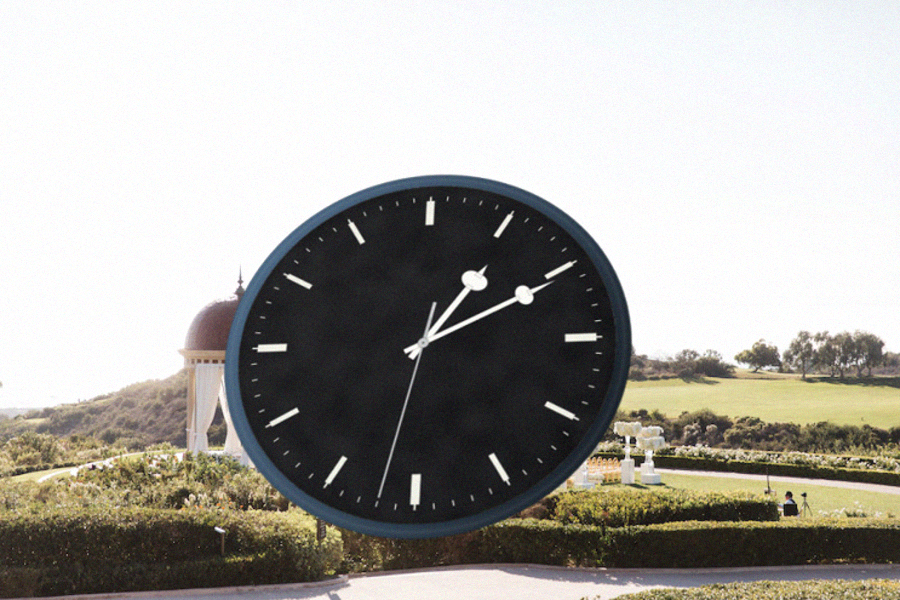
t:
**1:10:32**
